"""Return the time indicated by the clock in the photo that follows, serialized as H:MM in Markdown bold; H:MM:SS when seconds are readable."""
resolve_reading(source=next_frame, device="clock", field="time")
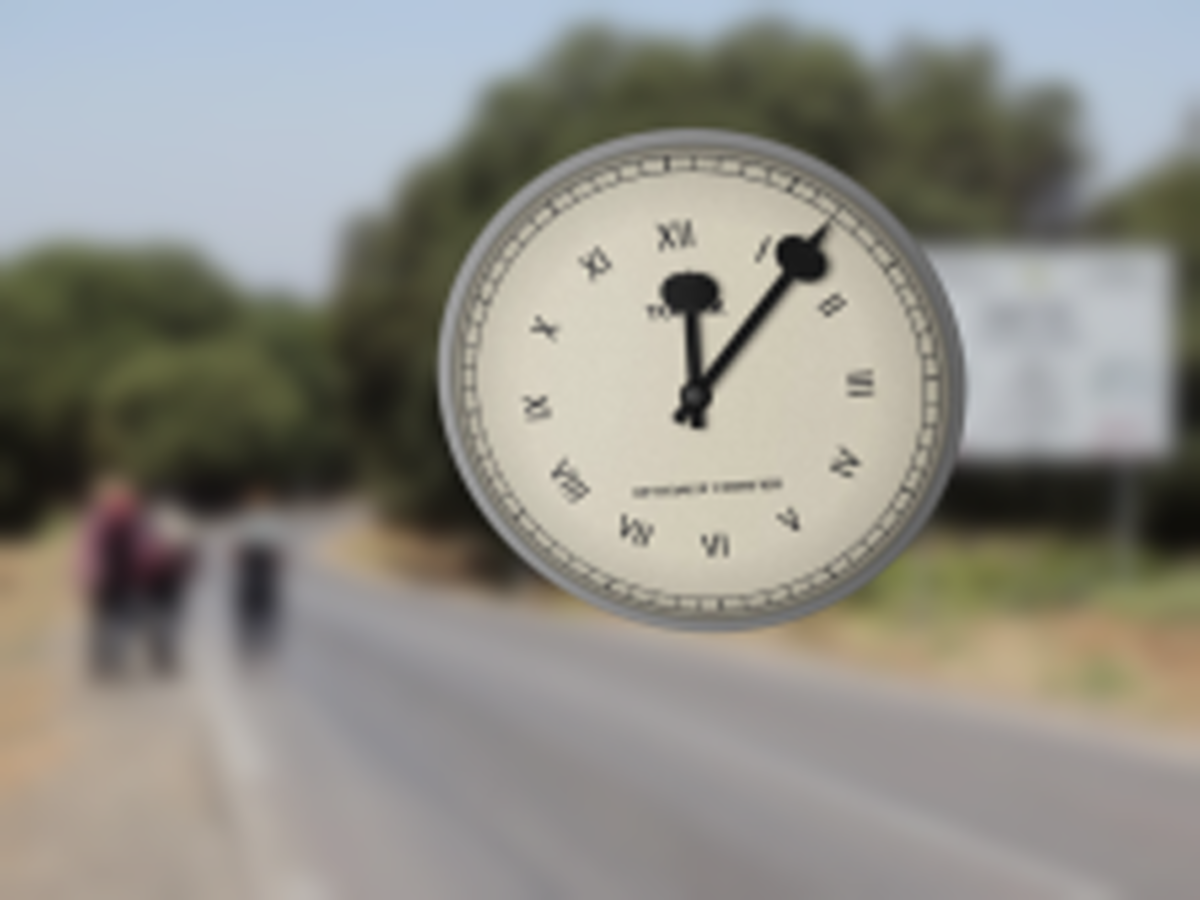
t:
**12:07**
